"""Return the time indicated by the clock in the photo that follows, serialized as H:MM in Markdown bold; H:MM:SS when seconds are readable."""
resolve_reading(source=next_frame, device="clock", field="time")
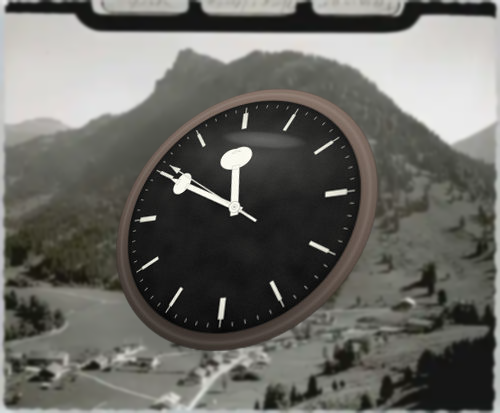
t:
**11:49:51**
